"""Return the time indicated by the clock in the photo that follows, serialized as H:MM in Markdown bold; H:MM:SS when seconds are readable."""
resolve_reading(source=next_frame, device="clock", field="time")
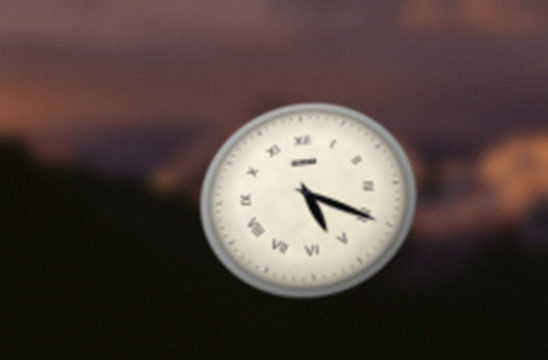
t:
**5:20**
